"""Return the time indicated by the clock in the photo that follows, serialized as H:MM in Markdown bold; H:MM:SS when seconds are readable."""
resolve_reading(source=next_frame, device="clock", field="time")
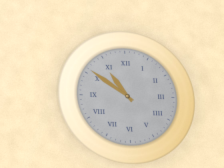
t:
**10:51**
